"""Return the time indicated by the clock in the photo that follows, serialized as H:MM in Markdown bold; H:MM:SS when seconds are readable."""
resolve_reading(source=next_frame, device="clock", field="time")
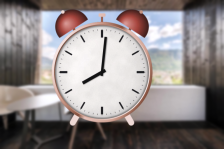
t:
**8:01**
